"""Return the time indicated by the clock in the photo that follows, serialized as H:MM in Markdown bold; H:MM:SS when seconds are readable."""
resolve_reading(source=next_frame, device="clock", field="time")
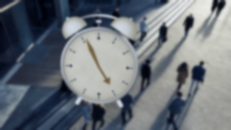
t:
**4:56**
